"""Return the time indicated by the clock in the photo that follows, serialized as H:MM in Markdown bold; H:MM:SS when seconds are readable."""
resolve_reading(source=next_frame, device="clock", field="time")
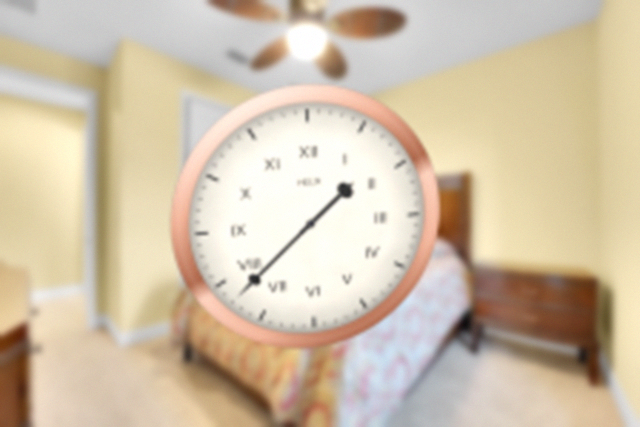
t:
**1:38**
